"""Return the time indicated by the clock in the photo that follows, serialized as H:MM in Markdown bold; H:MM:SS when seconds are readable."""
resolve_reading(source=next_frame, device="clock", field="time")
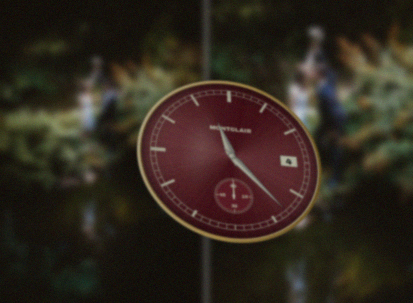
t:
**11:23**
